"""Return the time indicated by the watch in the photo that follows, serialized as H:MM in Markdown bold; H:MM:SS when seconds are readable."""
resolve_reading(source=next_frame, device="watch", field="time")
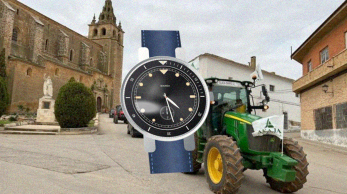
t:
**4:28**
